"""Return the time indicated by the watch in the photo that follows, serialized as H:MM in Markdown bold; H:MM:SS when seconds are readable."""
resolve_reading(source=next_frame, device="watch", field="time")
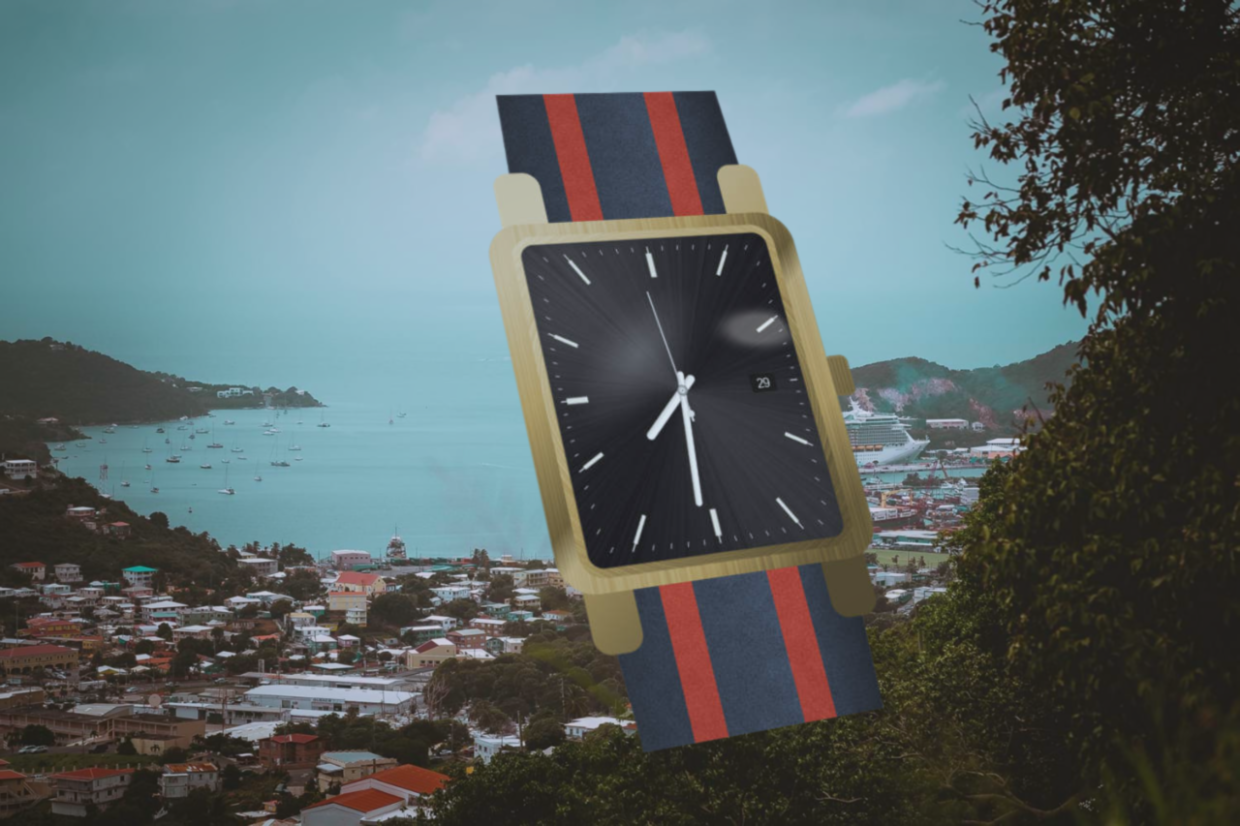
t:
**7:30:59**
